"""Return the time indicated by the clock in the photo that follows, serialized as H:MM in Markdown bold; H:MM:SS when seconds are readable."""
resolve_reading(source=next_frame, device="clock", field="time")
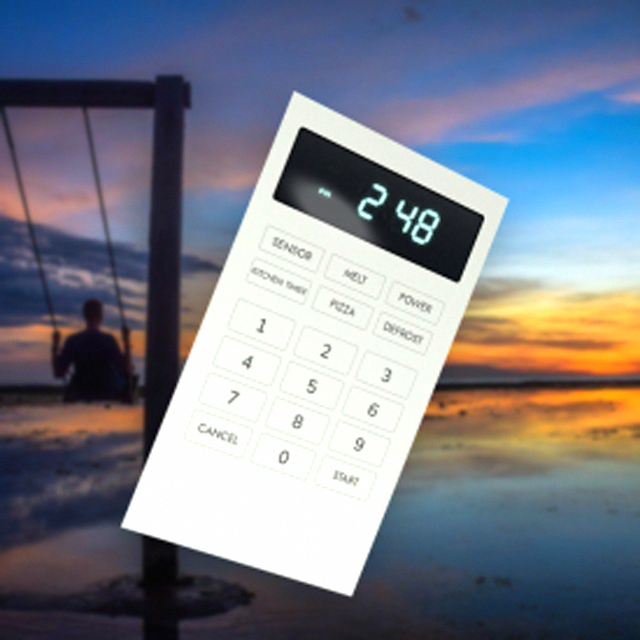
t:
**2:48**
